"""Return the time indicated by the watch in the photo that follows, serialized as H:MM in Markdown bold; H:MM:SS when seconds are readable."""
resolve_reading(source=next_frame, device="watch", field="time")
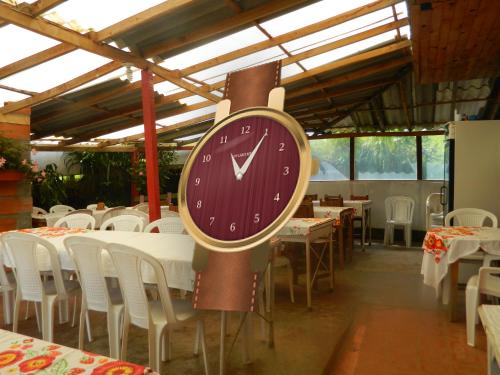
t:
**11:05**
